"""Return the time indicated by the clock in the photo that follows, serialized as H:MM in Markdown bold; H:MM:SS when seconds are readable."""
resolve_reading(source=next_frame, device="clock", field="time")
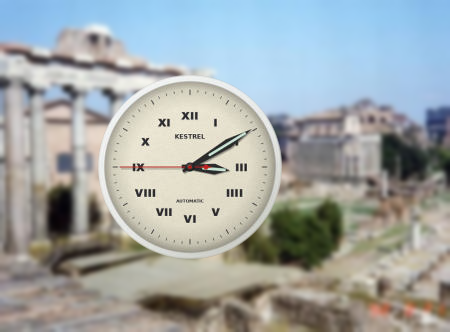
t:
**3:09:45**
